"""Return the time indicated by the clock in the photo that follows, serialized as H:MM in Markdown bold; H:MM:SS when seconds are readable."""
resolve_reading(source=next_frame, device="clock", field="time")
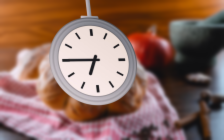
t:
**6:45**
